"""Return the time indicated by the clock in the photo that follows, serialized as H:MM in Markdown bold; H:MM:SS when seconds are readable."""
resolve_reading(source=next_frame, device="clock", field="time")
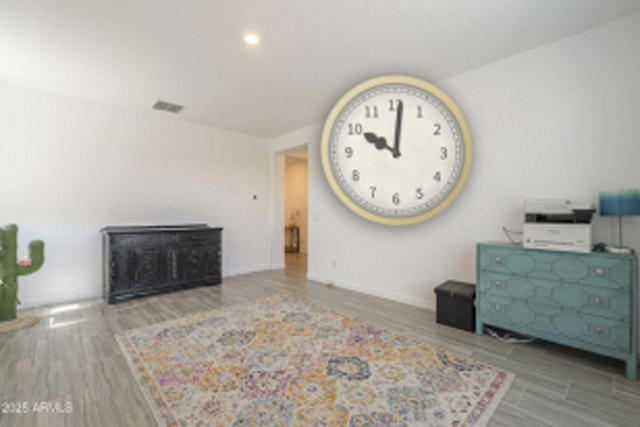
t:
**10:01**
